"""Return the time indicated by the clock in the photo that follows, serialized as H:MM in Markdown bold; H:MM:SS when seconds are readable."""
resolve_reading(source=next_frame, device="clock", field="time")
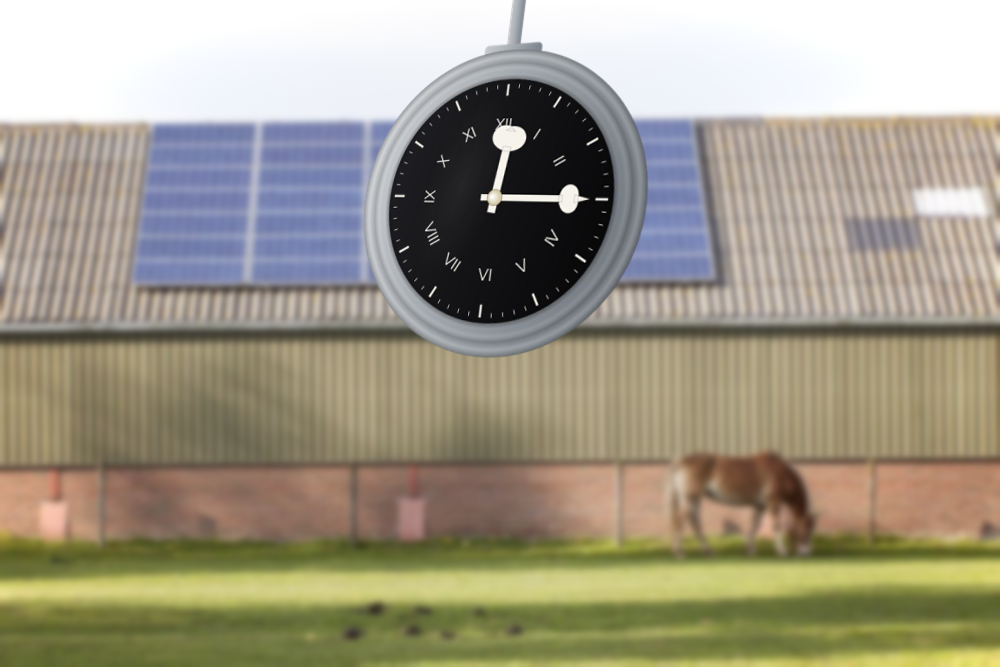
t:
**12:15**
